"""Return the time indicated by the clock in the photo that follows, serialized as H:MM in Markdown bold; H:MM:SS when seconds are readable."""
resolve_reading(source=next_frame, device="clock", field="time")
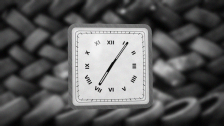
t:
**7:06**
